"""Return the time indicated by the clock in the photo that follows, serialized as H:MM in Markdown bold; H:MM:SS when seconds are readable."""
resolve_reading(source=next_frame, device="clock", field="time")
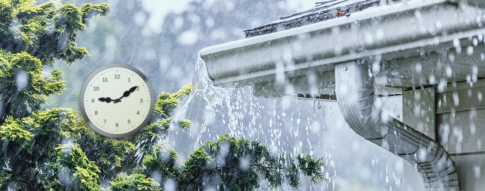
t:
**9:09**
